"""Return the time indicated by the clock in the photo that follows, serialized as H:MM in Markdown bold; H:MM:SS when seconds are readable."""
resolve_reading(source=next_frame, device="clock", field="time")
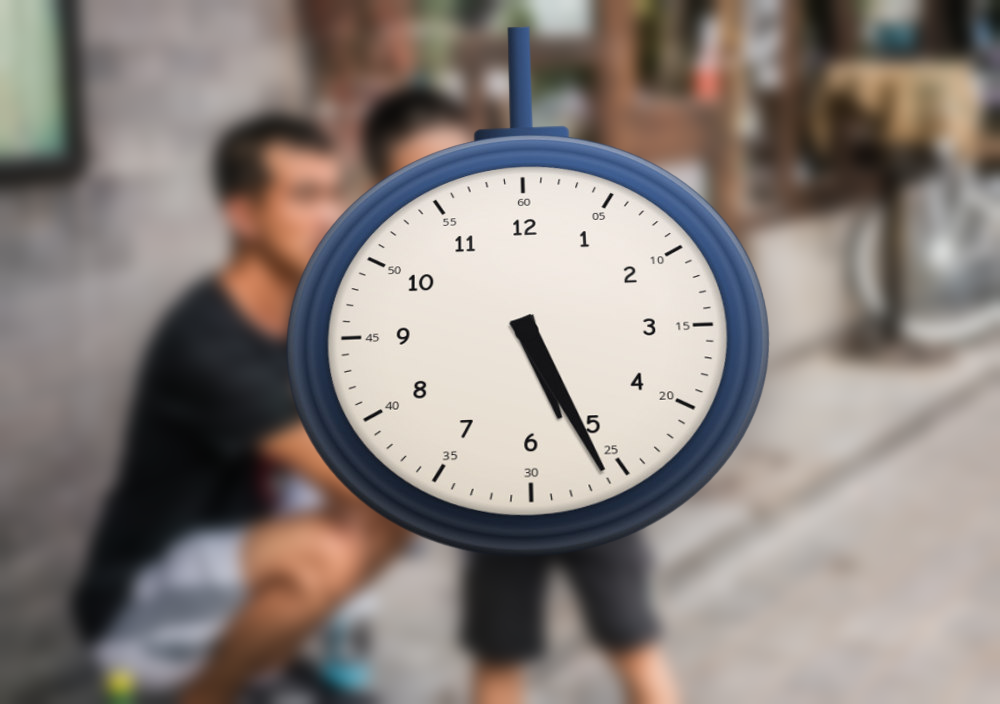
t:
**5:26**
